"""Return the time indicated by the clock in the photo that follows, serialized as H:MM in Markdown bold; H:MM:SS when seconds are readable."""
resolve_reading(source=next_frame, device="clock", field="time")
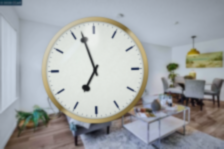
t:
**6:57**
